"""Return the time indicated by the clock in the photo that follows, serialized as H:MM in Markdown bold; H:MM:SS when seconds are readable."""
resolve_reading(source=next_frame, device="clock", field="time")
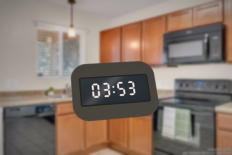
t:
**3:53**
